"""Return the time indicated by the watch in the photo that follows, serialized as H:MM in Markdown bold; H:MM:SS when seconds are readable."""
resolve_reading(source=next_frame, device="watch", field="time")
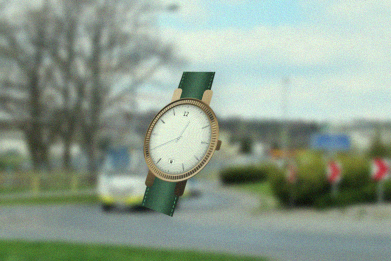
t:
**12:40**
